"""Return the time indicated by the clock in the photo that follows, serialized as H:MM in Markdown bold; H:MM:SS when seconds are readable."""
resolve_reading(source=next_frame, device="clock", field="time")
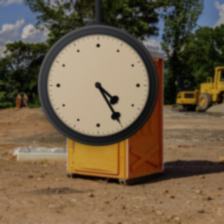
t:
**4:25**
